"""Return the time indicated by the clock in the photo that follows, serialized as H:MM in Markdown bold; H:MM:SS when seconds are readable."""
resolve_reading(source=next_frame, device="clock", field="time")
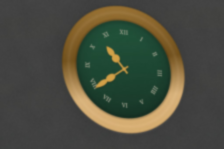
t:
**10:39**
